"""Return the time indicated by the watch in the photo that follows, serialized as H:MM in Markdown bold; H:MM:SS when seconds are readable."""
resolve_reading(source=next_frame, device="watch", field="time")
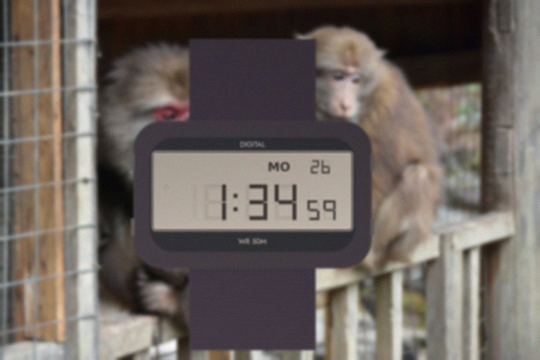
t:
**1:34:59**
